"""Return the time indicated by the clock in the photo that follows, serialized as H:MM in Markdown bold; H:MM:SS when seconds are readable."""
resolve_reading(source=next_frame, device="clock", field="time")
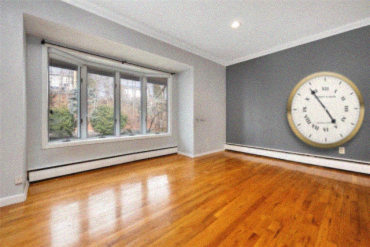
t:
**4:54**
